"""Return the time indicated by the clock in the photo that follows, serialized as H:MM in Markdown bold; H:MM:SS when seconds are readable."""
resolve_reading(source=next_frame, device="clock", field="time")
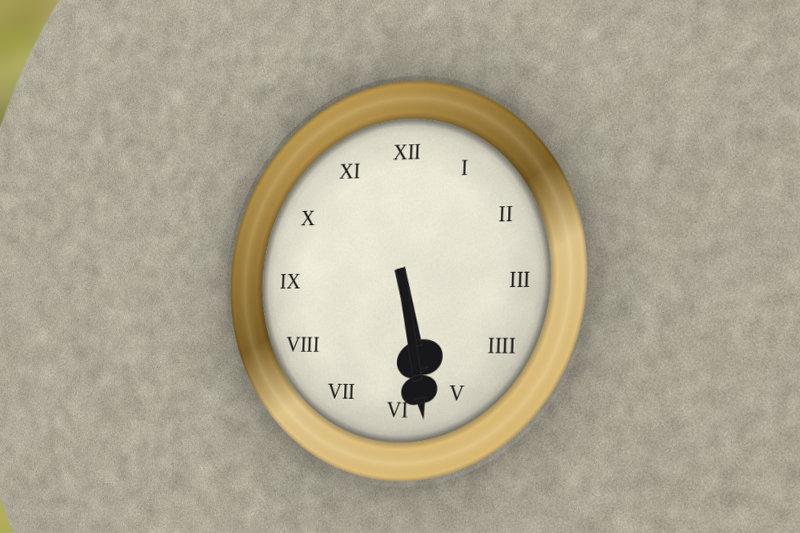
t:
**5:28**
